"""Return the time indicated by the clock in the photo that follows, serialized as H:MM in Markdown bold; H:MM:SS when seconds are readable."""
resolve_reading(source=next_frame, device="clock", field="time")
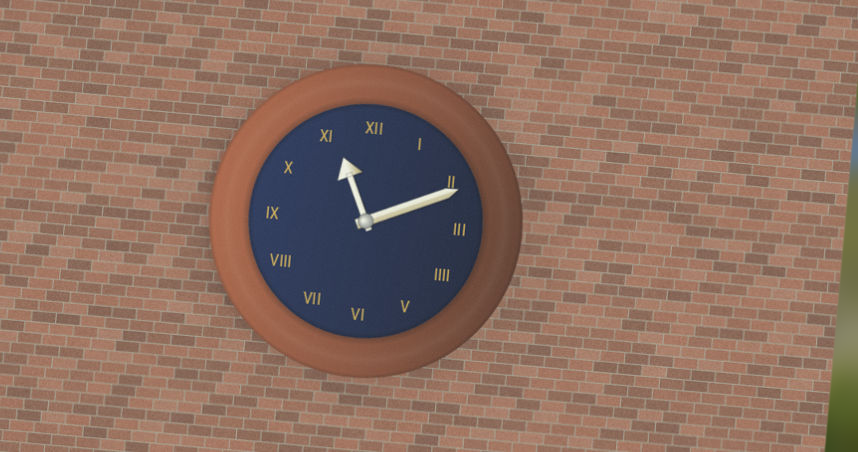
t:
**11:11**
